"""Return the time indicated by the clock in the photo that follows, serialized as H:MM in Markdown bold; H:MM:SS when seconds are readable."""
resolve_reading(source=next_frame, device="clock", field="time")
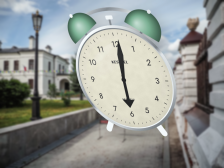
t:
**6:01**
